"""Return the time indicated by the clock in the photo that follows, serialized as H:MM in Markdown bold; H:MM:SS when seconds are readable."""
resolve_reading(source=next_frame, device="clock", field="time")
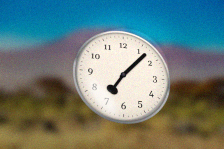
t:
**7:07**
